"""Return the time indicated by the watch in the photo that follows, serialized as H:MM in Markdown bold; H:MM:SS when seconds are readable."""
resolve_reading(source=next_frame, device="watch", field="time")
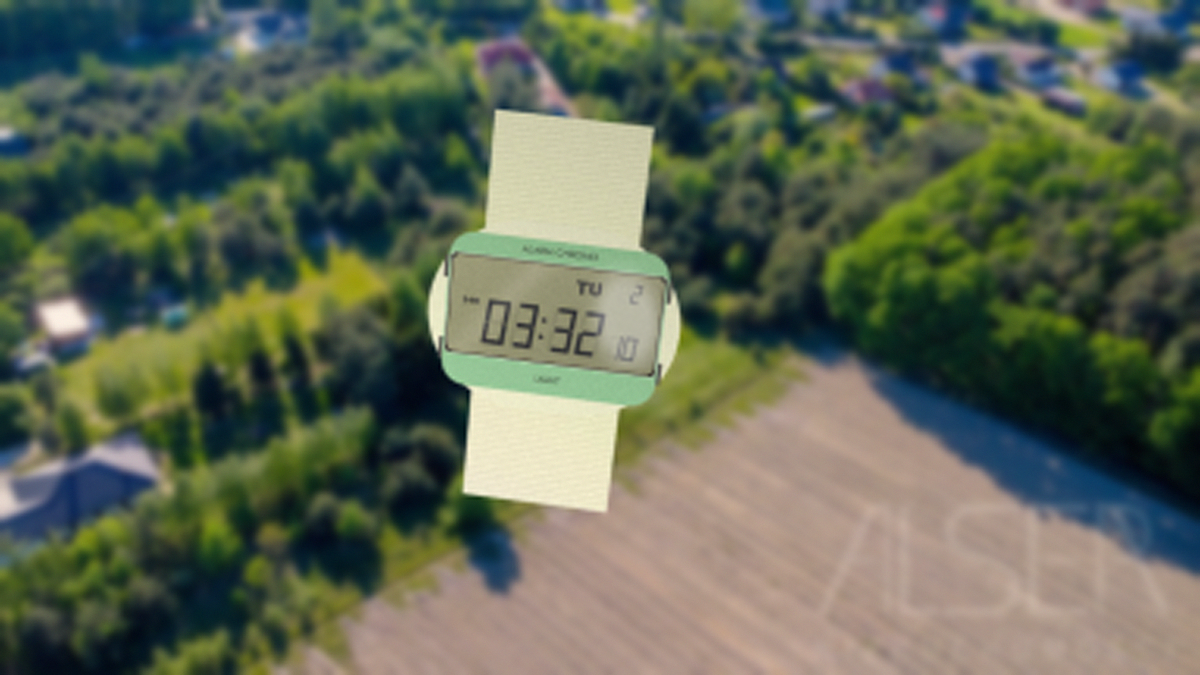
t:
**3:32:10**
